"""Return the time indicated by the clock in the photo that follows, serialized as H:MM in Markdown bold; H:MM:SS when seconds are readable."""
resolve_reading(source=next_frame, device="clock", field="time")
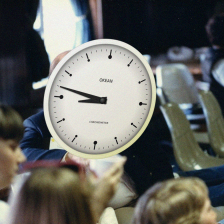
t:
**8:47**
